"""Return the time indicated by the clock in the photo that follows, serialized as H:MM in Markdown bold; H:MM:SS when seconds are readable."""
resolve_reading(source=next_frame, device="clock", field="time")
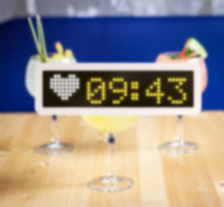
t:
**9:43**
